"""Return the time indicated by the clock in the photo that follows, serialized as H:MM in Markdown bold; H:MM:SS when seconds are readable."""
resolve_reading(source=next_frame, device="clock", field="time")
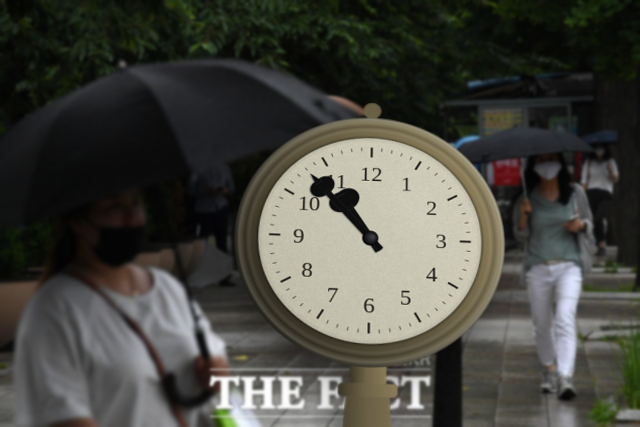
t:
**10:53**
